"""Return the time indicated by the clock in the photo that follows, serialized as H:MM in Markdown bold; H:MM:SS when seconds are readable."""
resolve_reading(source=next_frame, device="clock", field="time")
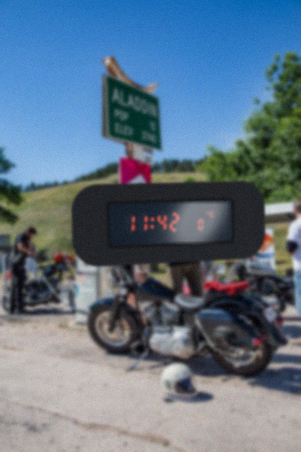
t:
**11:42**
